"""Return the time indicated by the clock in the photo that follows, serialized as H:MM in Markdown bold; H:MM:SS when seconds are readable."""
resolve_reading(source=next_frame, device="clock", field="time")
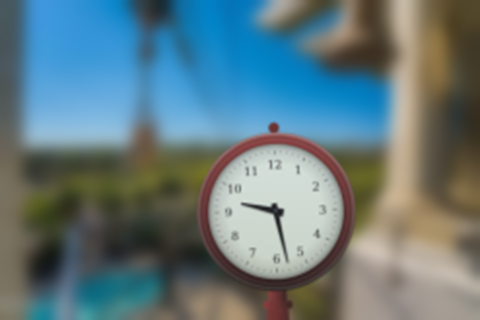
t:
**9:28**
